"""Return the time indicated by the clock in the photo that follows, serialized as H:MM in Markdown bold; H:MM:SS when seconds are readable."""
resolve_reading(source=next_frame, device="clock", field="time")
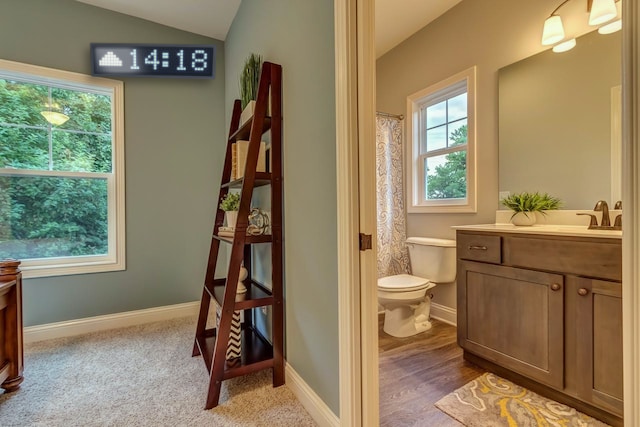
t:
**14:18**
